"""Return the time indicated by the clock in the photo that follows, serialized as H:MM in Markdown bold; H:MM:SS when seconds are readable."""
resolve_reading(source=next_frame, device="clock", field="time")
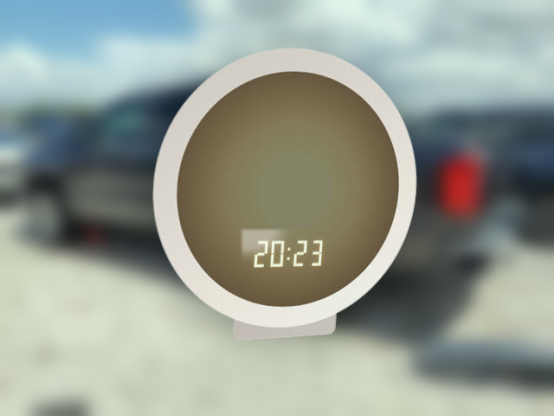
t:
**20:23**
